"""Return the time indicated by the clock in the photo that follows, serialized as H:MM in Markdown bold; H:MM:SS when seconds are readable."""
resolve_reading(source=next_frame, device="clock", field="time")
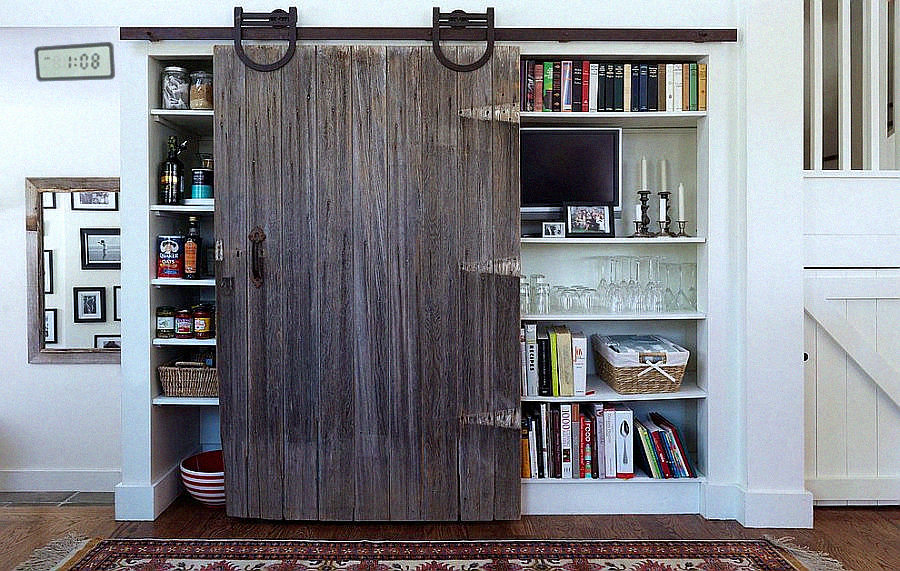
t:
**1:08**
